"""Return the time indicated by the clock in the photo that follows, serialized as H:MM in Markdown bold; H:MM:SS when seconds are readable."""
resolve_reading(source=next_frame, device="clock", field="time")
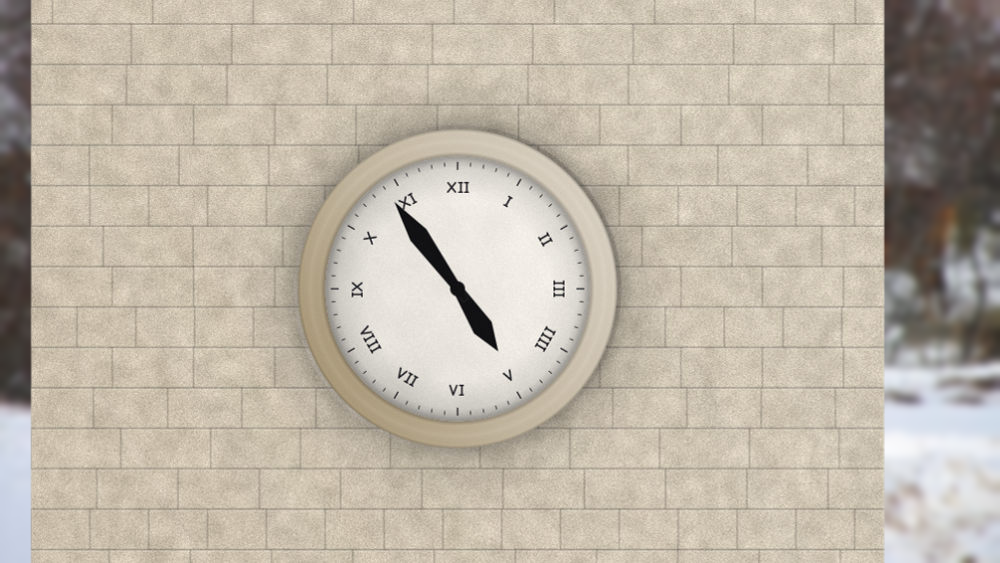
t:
**4:54**
